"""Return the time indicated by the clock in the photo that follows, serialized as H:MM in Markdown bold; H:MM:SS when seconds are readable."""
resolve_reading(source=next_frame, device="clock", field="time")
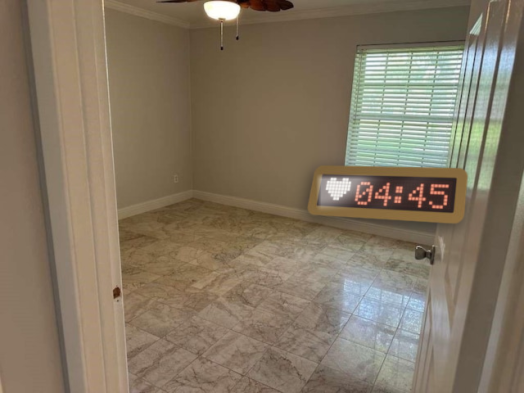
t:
**4:45**
